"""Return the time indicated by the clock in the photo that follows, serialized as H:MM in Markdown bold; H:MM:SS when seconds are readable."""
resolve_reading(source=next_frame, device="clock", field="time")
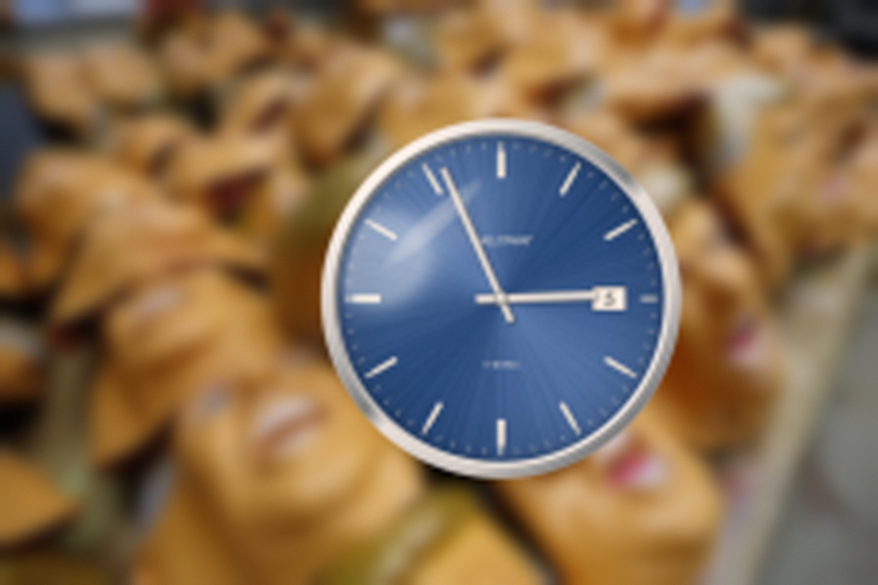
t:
**2:56**
